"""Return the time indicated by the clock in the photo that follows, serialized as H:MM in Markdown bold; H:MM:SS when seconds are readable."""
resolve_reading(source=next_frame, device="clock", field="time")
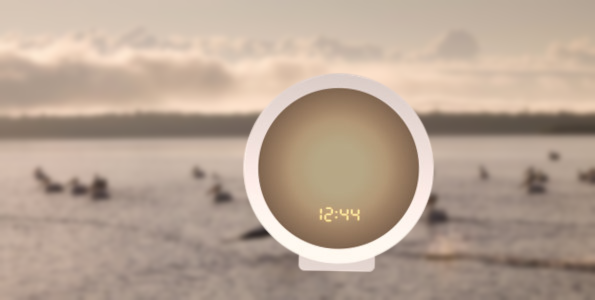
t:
**12:44**
